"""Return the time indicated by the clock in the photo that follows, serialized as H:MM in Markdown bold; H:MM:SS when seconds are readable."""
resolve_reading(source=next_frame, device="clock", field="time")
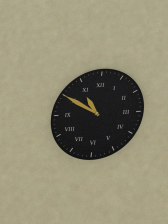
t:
**10:50**
